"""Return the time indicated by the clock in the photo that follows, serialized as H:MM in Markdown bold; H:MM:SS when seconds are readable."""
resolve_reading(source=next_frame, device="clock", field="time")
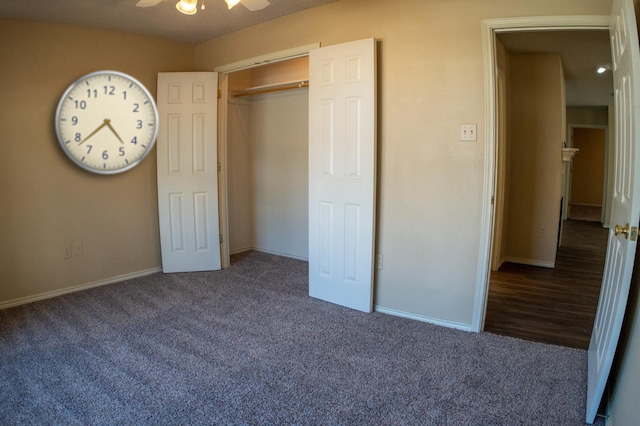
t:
**4:38**
